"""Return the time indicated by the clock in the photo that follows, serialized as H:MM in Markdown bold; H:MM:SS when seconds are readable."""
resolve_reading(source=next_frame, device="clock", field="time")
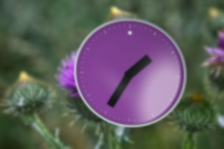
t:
**1:35**
